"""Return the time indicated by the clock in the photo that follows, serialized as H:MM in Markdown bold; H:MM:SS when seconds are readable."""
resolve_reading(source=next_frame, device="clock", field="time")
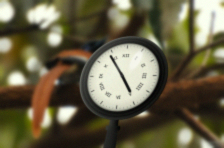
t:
**4:54**
